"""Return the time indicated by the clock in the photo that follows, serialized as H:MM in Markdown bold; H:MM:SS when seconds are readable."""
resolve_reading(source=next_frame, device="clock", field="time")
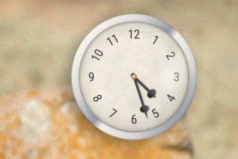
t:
**4:27**
